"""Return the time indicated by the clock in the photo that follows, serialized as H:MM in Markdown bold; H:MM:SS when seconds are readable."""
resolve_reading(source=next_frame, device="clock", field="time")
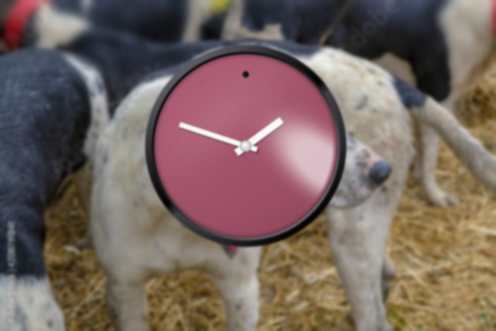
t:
**1:48**
